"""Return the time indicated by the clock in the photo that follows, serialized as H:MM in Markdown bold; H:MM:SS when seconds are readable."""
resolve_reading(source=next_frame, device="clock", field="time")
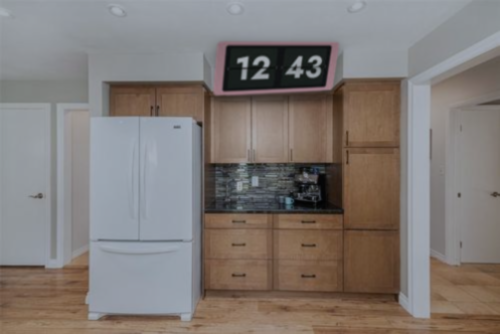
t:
**12:43**
